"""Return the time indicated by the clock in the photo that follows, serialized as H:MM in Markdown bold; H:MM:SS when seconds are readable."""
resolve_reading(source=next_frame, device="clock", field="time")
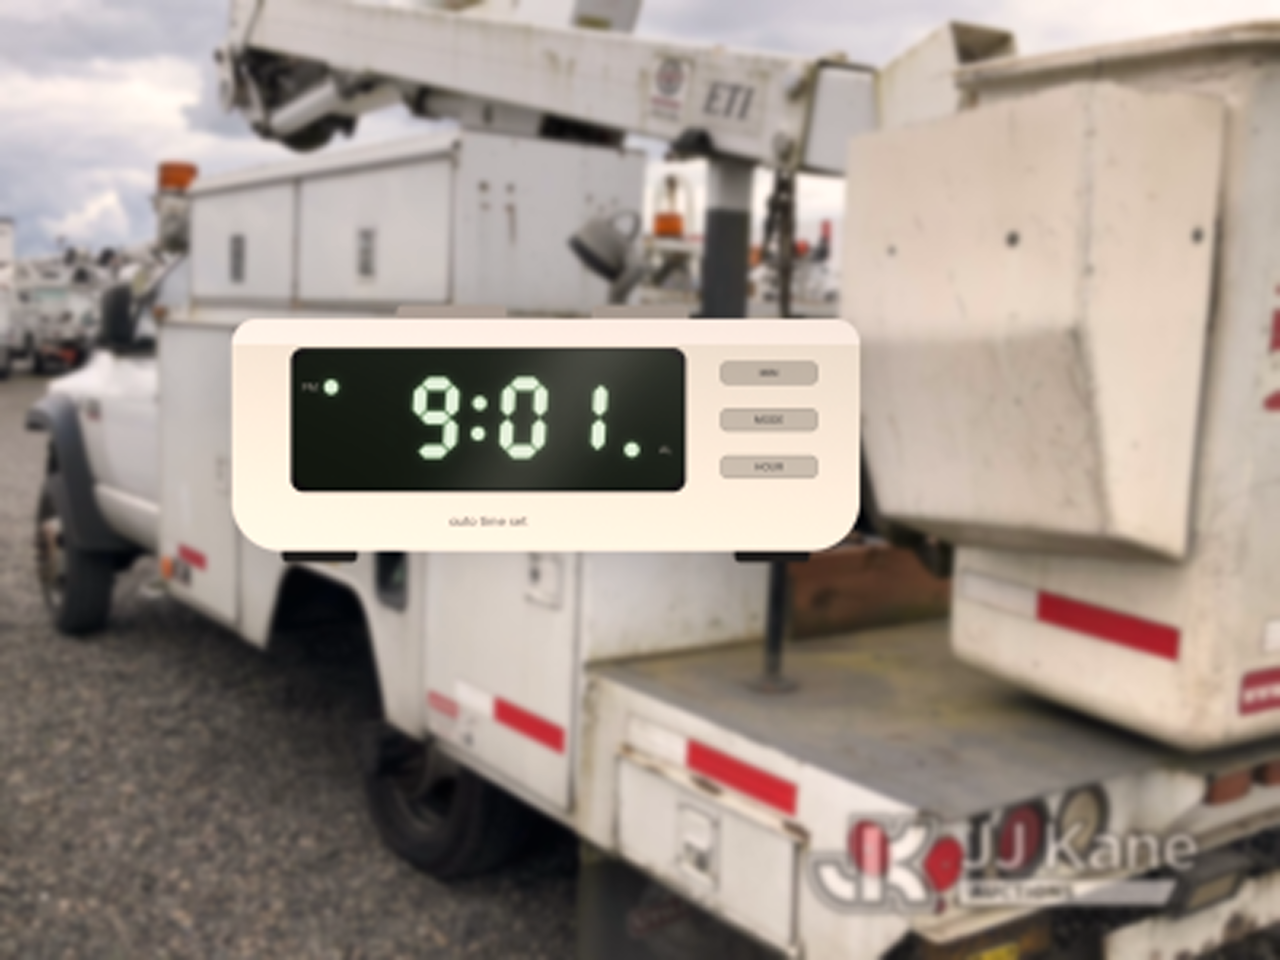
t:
**9:01**
